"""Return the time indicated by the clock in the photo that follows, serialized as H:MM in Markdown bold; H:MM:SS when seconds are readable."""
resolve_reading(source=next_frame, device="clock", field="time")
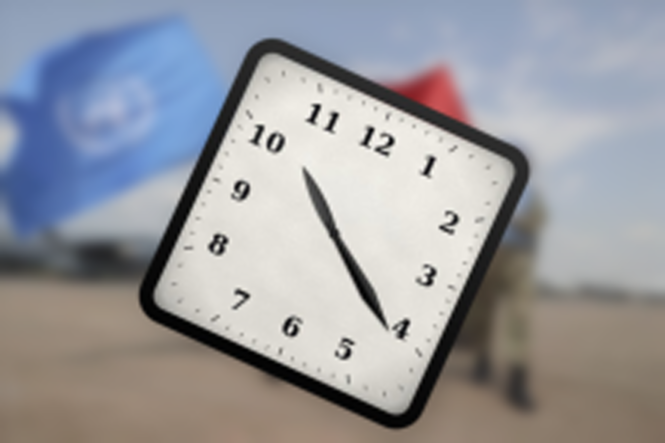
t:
**10:21**
